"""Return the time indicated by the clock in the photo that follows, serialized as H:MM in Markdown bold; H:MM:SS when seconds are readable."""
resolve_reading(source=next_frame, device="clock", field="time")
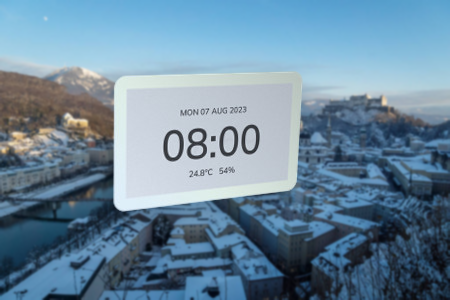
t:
**8:00**
